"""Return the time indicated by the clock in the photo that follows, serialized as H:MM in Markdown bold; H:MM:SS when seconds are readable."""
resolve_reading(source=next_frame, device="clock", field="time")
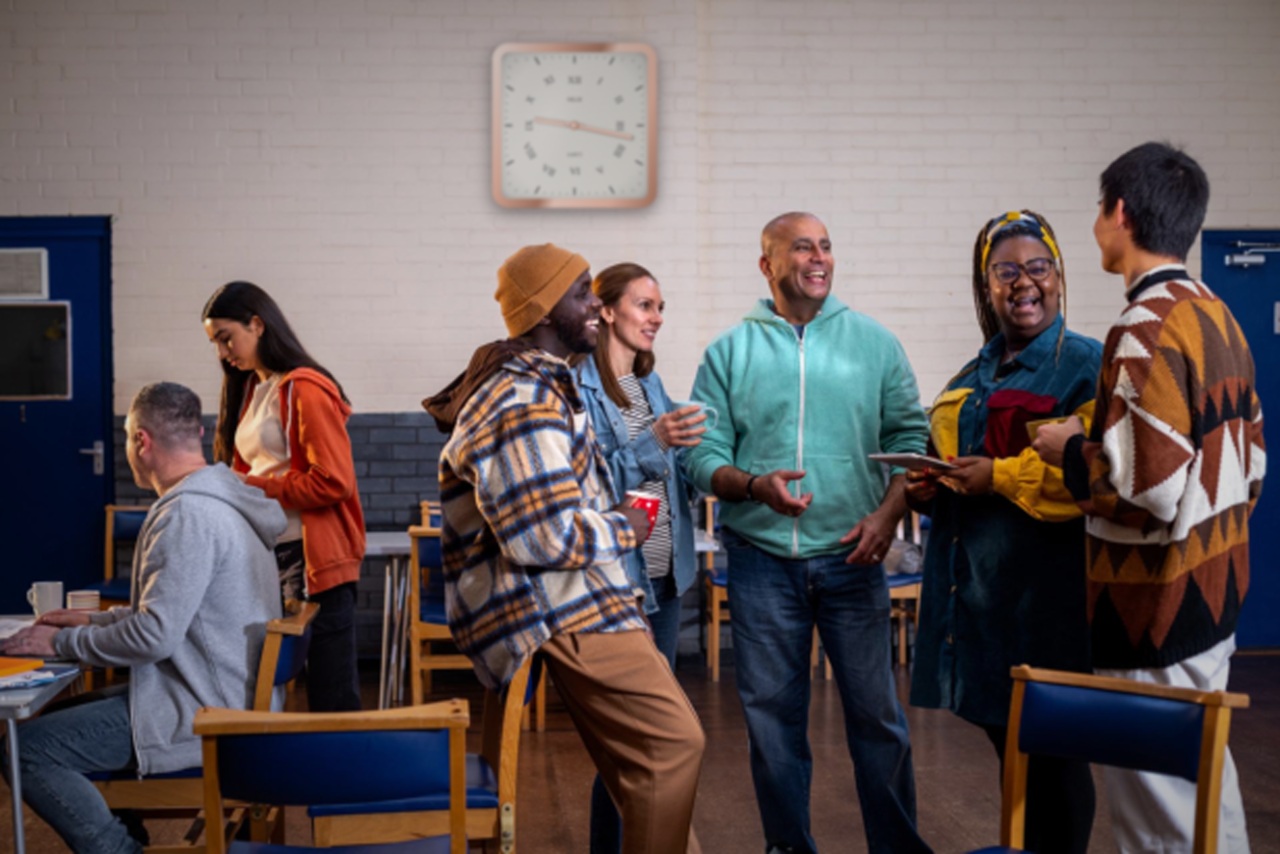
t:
**9:17**
